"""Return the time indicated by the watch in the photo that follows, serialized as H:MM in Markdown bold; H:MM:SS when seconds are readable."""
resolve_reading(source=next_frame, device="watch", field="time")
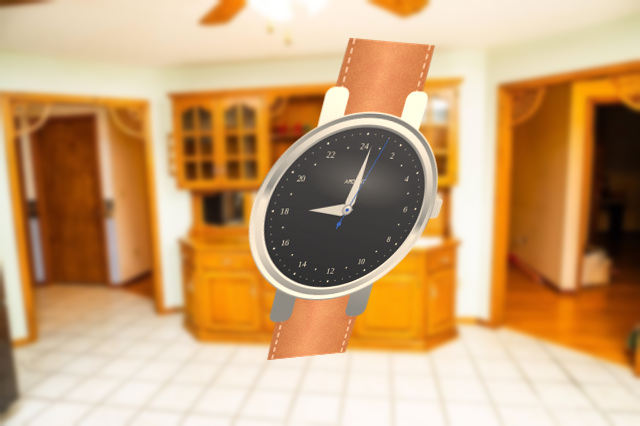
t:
**18:01:03**
